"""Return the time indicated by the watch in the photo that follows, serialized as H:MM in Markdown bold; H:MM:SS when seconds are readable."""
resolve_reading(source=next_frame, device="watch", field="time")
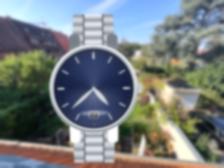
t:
**4:38**
